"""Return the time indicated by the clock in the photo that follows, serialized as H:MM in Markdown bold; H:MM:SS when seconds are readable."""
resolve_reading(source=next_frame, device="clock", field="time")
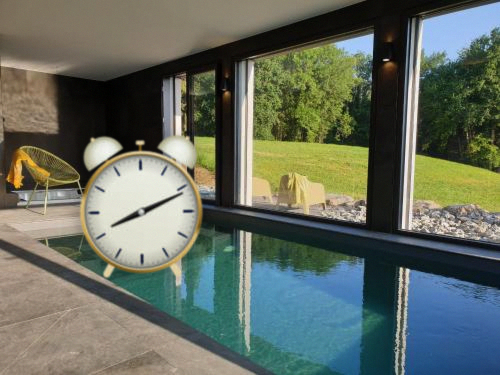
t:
**8:11**
